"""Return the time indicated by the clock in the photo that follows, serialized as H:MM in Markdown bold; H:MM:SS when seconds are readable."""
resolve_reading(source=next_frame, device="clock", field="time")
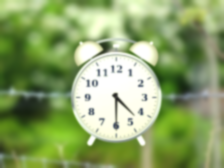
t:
**4:30**
